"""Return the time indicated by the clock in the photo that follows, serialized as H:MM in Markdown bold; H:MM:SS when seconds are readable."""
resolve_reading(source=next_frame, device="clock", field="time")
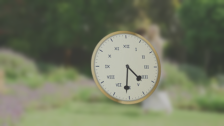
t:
**4:31**
